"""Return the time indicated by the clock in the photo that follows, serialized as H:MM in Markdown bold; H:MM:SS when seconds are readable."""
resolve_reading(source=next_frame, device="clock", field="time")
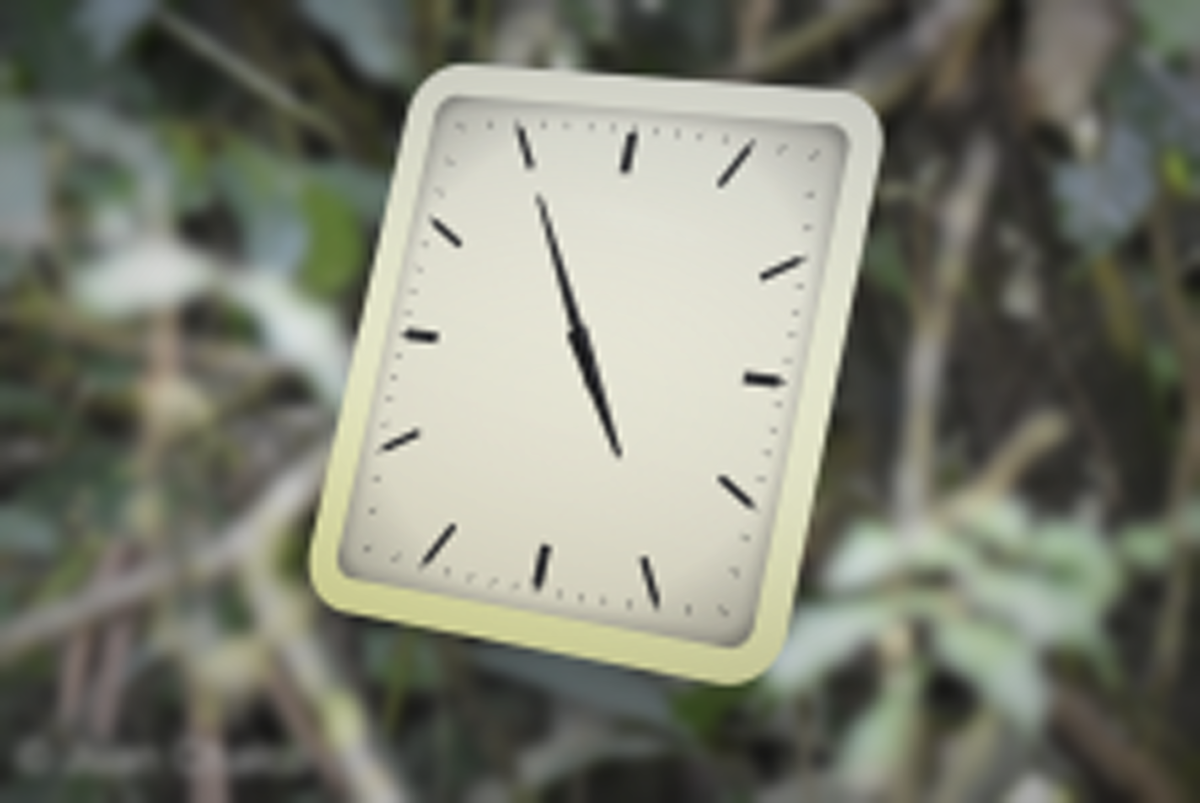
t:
**4:55**
